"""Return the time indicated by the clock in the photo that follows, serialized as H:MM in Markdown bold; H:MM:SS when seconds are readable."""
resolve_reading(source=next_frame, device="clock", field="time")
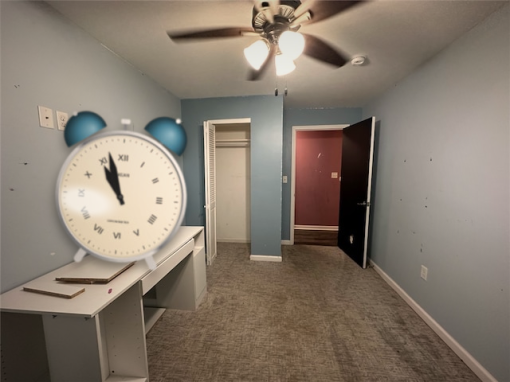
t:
**10:57**
